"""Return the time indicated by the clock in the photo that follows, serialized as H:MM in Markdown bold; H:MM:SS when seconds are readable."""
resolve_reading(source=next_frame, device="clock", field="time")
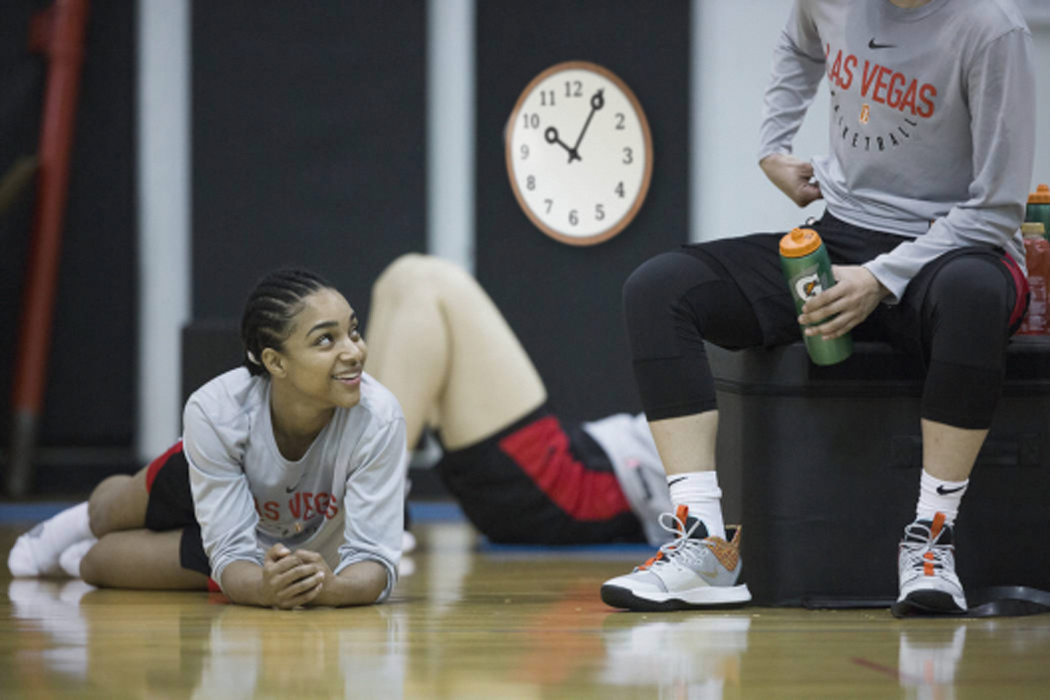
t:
**10:05**
